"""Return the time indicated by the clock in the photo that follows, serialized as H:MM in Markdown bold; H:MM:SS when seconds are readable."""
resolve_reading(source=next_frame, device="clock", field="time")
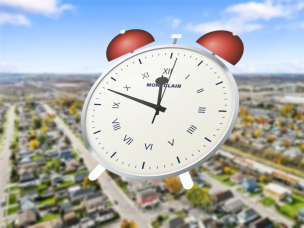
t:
**11:48:01**
